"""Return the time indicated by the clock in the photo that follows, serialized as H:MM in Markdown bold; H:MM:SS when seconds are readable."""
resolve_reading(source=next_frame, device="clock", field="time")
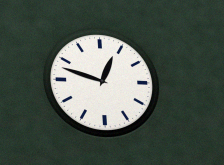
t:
**12:48**
